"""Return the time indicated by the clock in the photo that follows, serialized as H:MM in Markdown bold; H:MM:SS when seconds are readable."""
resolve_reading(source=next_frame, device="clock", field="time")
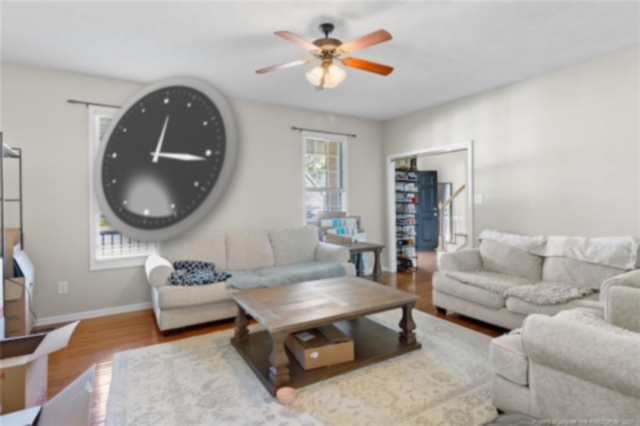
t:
**12:16**
